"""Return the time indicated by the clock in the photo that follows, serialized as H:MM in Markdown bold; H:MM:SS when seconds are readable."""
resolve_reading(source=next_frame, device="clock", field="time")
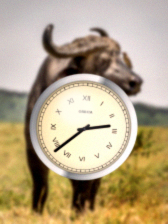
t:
**2:38**
